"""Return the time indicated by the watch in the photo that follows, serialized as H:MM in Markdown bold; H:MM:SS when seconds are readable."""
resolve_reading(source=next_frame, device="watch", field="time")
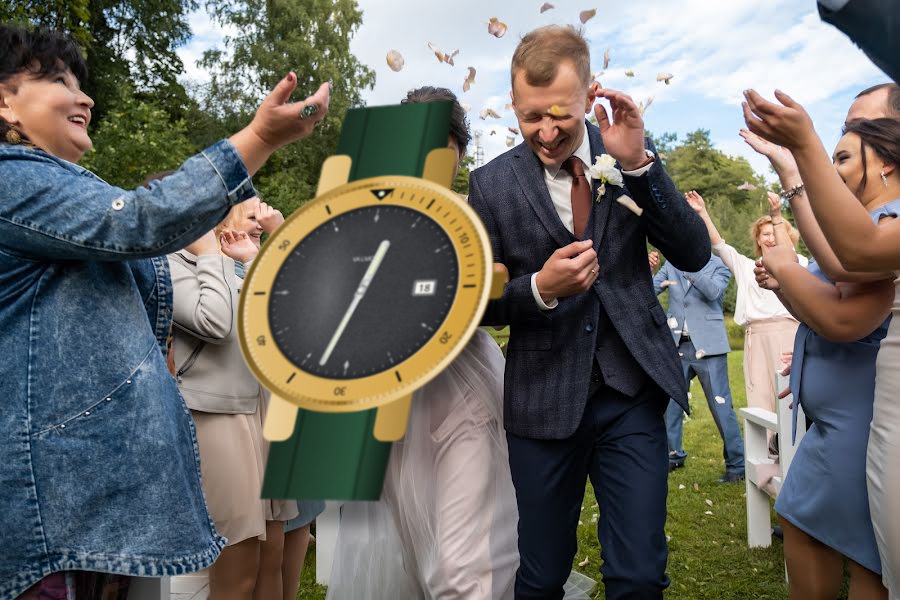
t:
**12:33**
